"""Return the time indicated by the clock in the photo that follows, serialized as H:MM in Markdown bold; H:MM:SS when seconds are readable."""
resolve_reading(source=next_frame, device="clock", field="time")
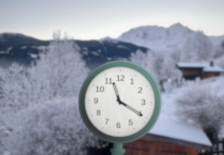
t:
**11:20**
